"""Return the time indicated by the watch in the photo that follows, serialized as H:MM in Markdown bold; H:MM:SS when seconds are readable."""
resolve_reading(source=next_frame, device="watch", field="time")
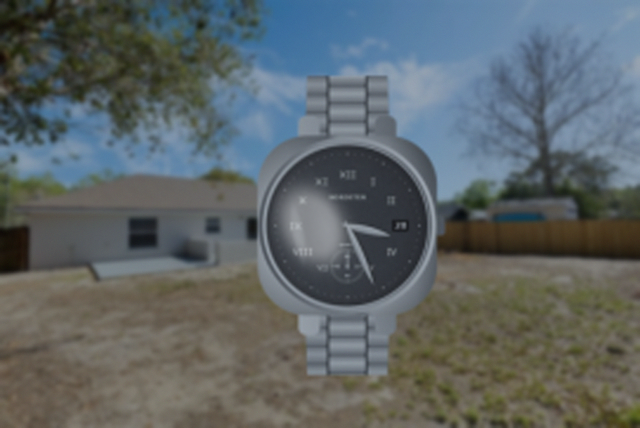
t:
**3:26**
